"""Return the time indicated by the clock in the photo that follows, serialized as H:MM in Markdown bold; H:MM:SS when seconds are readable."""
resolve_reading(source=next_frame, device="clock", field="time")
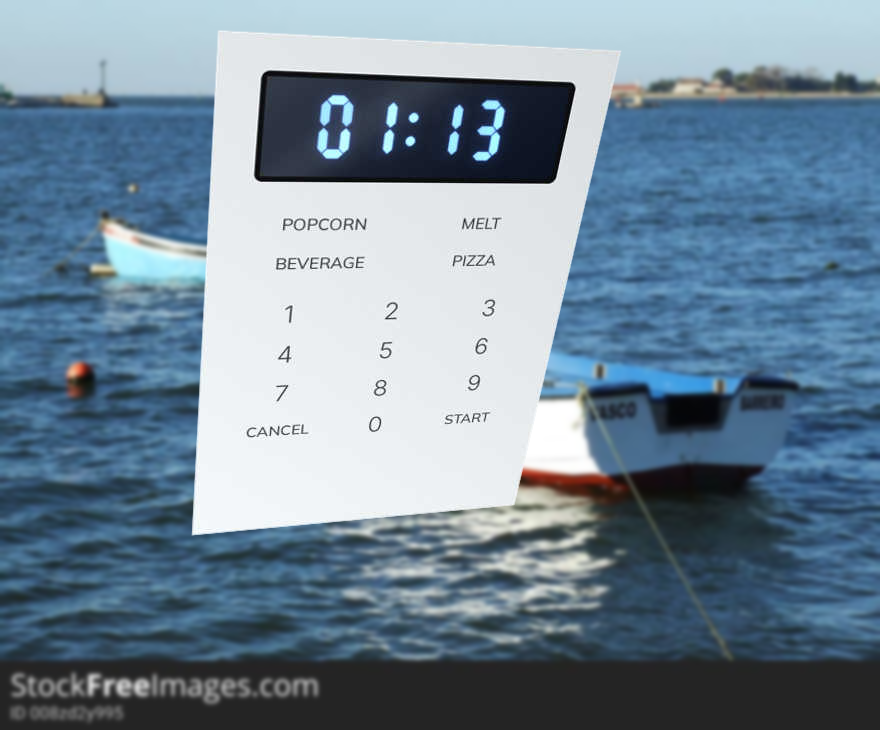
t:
**1:13**
